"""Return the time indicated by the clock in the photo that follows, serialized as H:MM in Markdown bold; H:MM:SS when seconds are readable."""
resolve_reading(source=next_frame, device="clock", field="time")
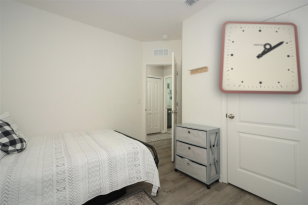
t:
**1:09**
